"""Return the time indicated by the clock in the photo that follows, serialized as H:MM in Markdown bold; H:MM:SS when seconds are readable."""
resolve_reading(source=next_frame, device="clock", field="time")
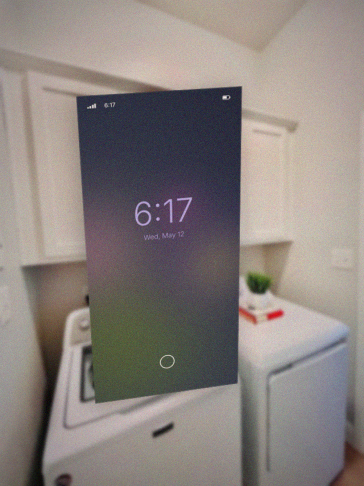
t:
**6:17**
